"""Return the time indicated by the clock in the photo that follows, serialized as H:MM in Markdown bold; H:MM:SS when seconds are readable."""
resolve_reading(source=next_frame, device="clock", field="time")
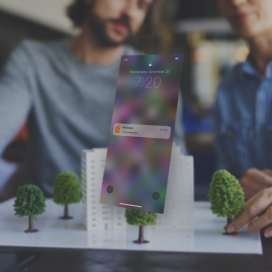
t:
**7:20**
